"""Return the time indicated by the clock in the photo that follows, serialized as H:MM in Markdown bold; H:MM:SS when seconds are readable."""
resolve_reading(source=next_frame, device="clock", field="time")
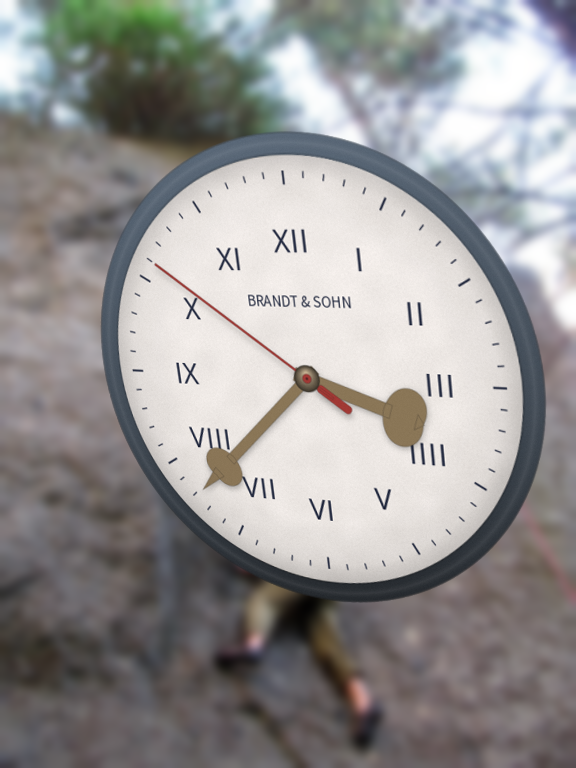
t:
**3:37:51**
